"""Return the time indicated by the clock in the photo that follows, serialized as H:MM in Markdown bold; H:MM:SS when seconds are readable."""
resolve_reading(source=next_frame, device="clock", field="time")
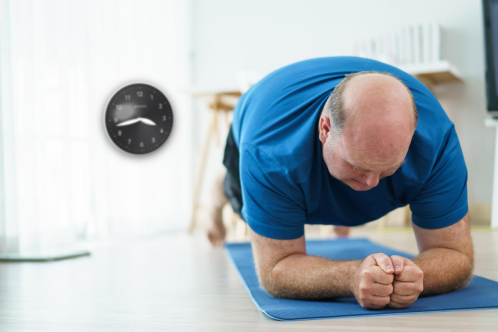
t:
**3:43**
